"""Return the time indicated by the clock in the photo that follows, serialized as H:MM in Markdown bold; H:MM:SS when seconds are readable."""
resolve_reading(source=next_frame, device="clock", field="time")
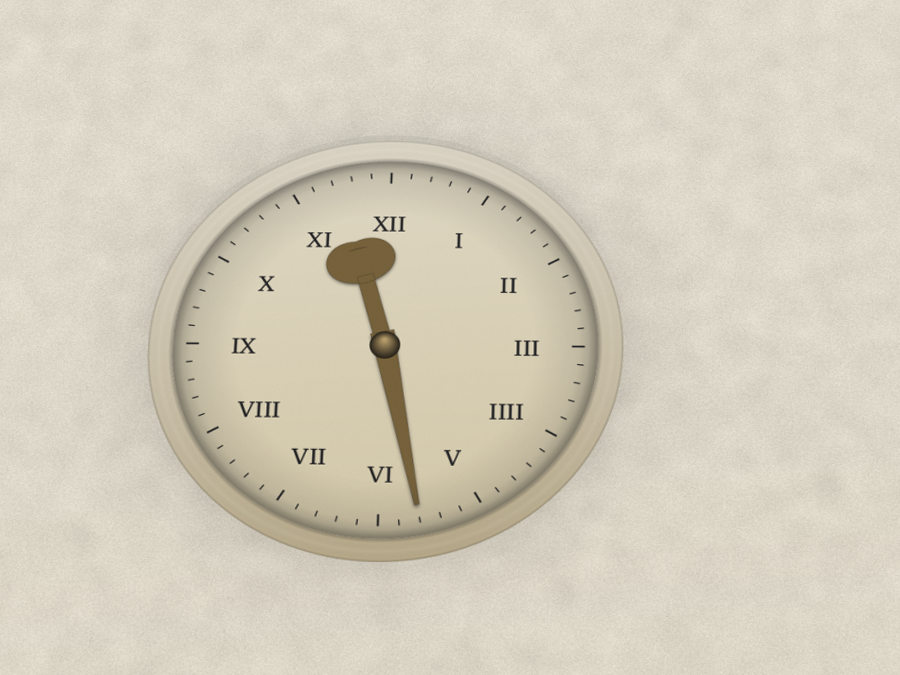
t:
**11:28**
